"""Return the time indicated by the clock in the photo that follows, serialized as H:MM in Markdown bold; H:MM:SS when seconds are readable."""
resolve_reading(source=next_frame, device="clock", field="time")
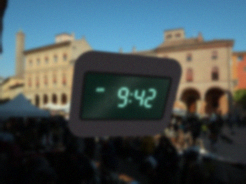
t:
**9:42**
